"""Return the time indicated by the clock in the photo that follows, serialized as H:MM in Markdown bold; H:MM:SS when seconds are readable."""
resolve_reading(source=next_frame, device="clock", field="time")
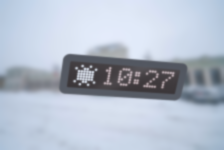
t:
**10:27**
